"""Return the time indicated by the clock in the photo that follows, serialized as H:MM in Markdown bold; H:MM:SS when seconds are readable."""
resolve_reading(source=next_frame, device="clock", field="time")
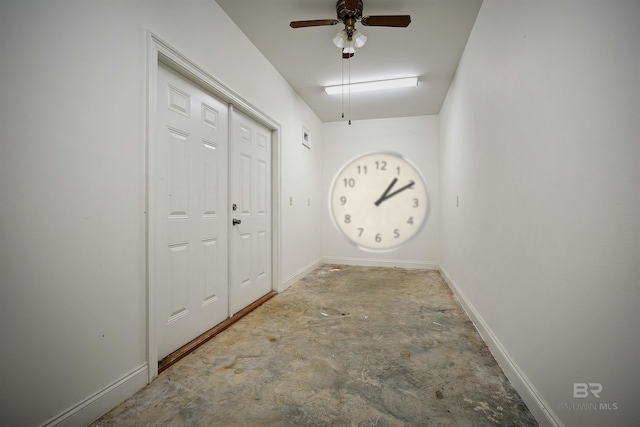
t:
**1:10**
